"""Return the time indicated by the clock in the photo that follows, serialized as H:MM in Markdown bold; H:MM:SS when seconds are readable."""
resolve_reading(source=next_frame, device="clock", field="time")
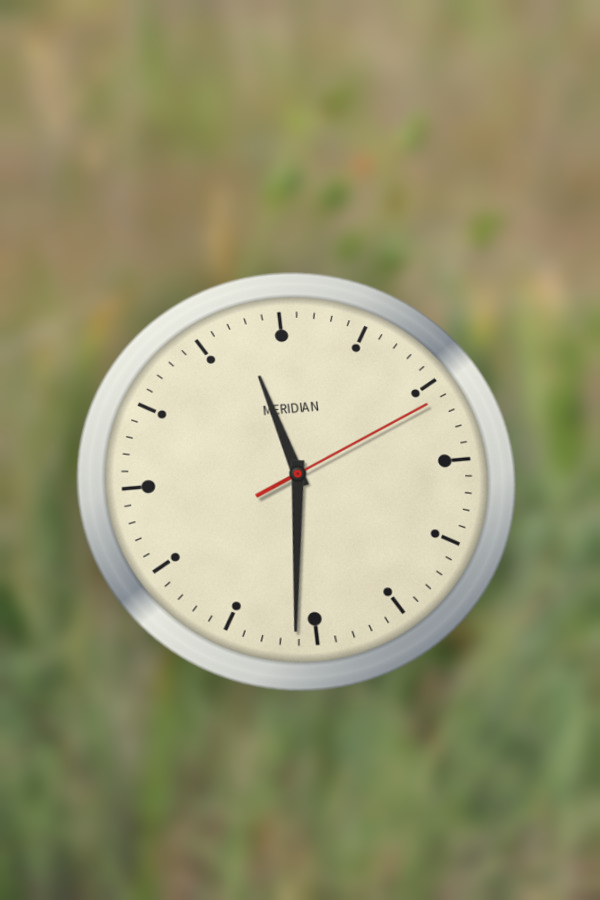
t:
**11:31:11**
